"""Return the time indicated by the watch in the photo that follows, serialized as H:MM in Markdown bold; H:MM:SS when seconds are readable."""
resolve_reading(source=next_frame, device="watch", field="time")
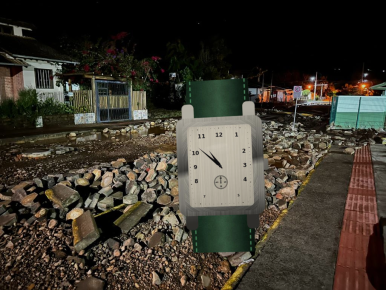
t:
**10:52**
